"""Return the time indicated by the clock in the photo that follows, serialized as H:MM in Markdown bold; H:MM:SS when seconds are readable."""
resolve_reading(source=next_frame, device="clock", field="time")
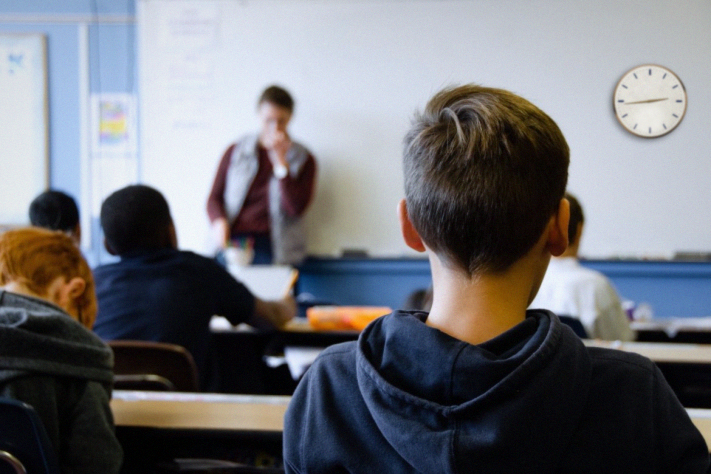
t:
**2:44**
